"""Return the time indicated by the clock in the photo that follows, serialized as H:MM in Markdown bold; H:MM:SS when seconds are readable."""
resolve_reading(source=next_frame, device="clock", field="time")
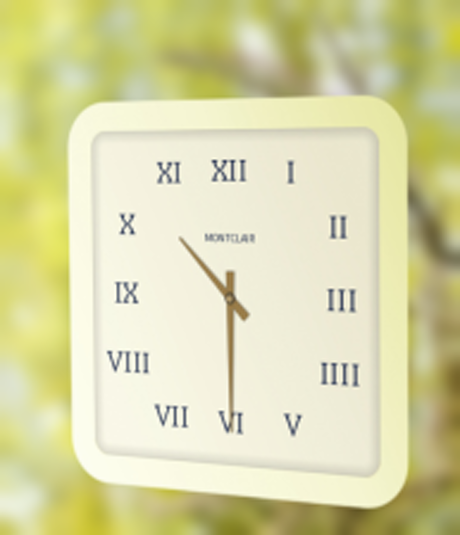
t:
**10:30**
